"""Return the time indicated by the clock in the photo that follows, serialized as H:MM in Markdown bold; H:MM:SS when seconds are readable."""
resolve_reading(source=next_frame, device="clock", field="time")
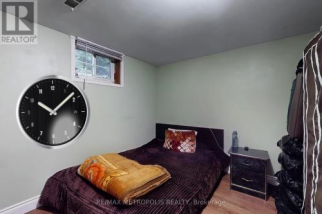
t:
**10:08**
